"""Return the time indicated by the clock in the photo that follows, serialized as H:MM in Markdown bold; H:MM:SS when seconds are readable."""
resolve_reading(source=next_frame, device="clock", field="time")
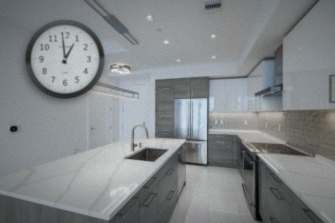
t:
**12:59**
